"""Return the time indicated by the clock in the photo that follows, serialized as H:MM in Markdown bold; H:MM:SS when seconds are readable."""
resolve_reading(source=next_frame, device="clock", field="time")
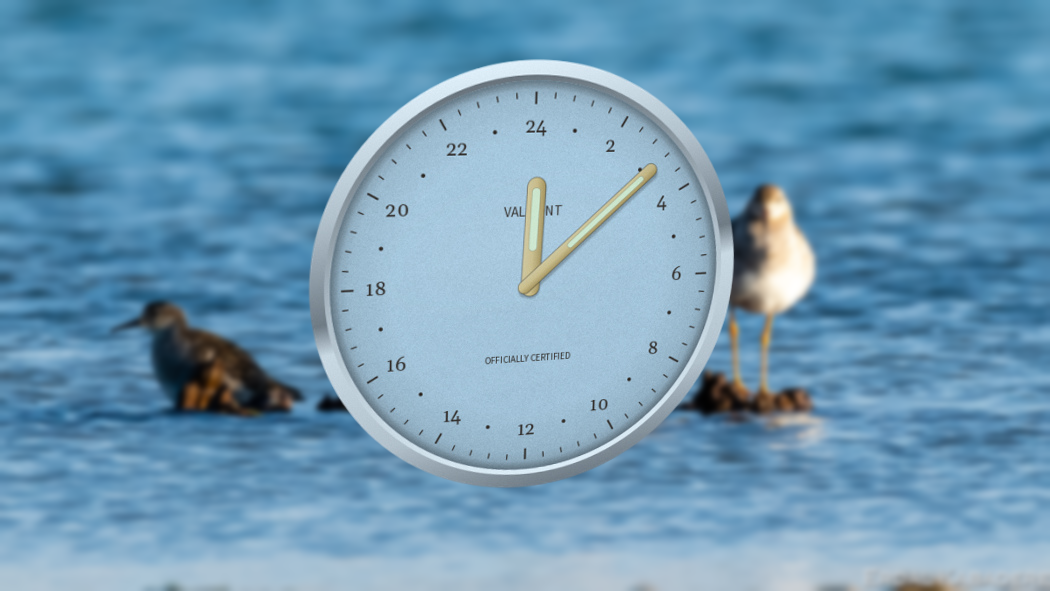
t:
**0:08**
